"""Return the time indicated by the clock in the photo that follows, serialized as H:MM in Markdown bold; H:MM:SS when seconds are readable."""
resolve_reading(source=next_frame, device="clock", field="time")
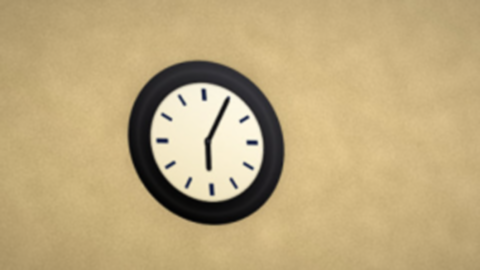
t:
**6:05**
